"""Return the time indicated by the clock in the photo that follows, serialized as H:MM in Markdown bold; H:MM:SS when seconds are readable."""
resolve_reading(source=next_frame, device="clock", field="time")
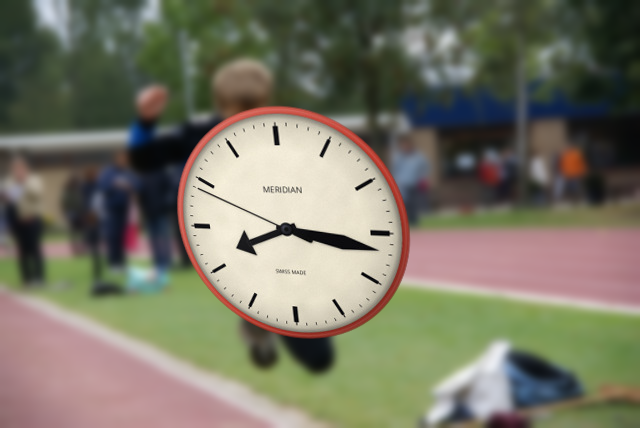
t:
**8:16:49**
